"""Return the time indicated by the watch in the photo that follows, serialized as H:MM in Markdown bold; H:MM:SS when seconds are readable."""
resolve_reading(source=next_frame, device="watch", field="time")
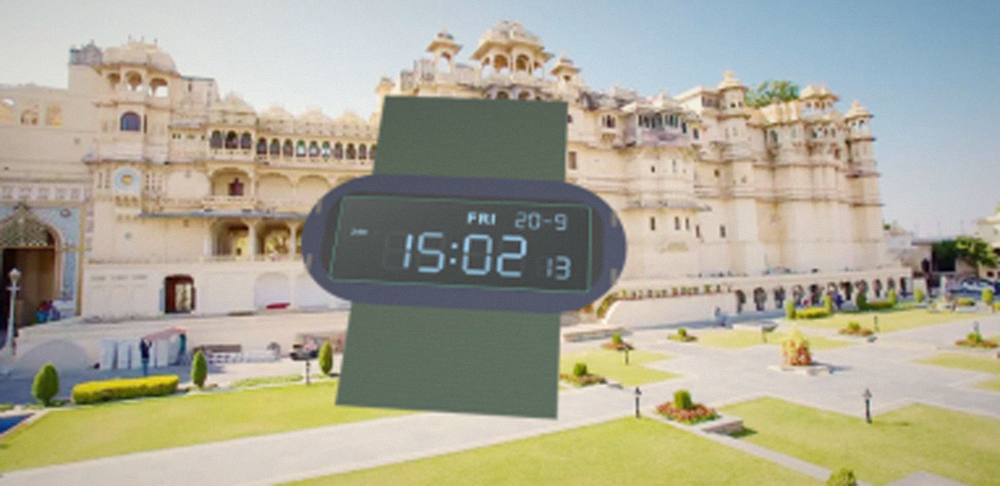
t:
**15:02:13**
